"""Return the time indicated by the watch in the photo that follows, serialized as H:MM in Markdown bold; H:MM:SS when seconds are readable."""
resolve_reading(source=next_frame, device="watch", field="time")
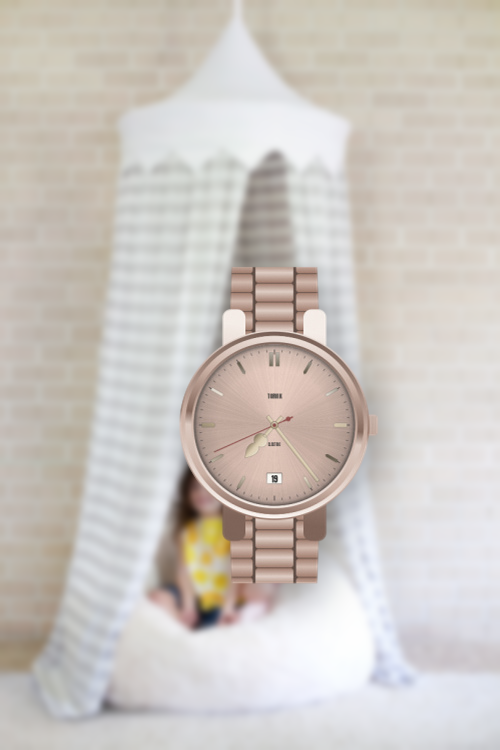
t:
**7:23:41**
